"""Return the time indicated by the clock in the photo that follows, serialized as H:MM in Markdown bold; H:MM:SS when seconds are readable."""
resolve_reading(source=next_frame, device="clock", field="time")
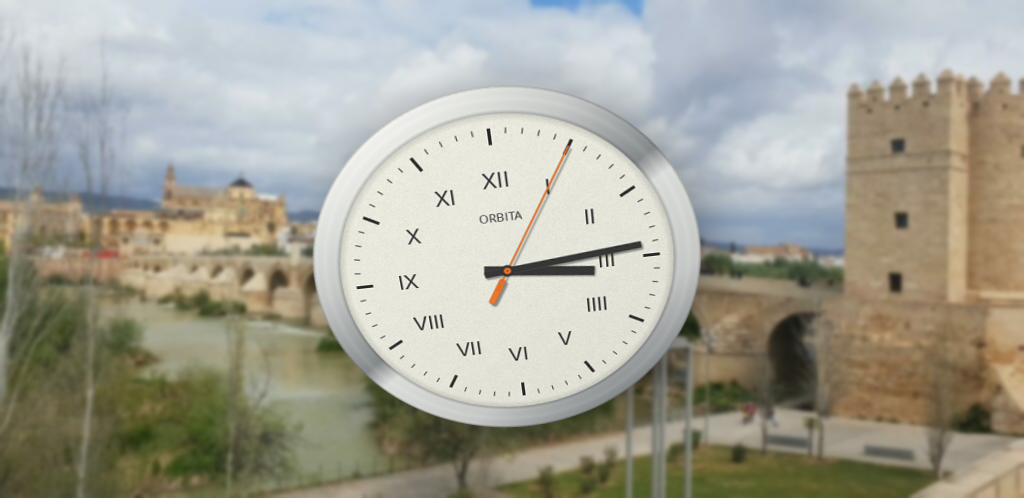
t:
**3:14:05**
